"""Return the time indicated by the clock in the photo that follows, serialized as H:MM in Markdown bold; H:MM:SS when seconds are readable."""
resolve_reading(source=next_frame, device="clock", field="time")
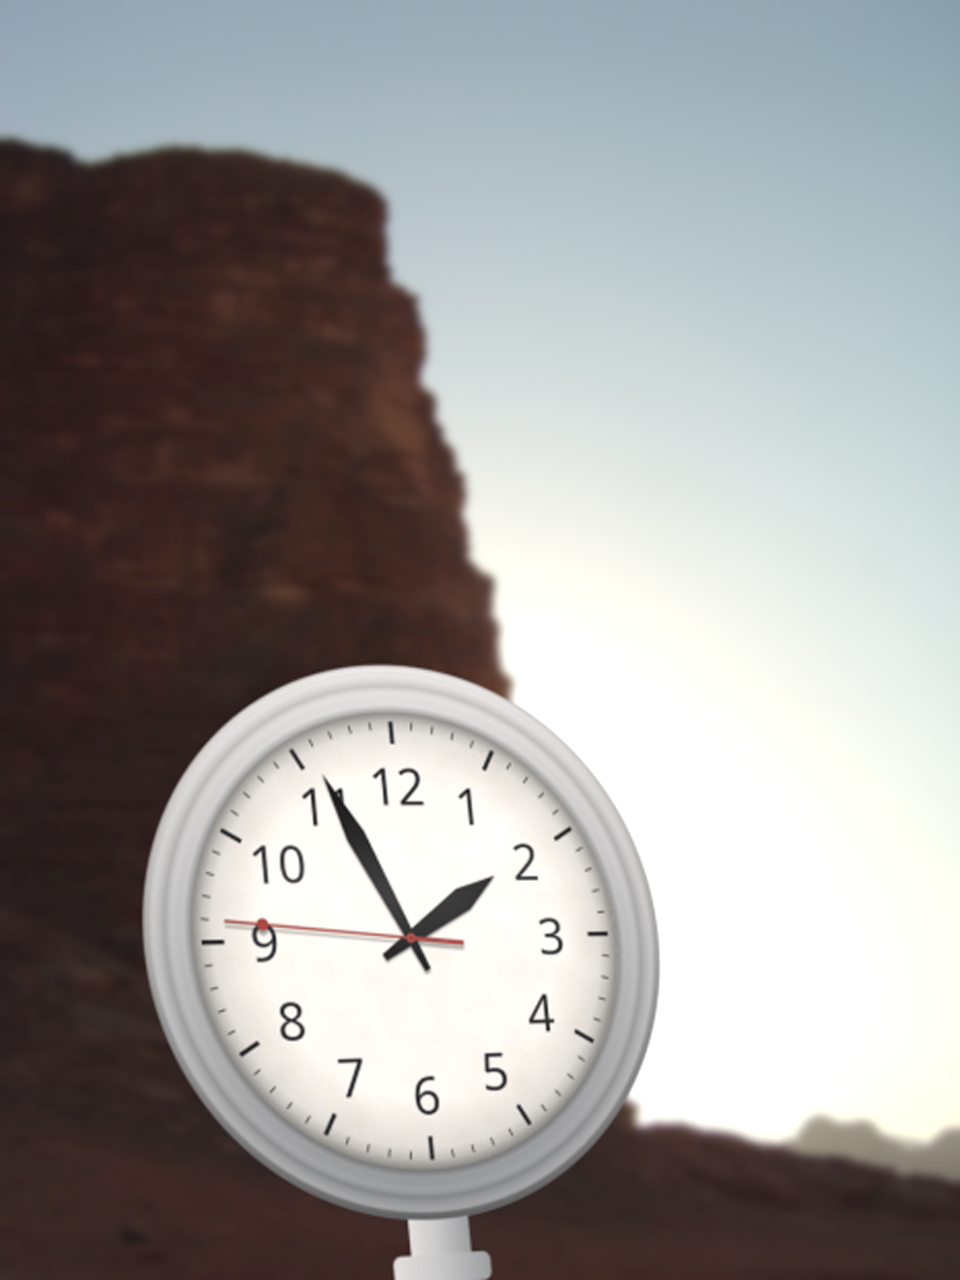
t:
**1:55:46**
